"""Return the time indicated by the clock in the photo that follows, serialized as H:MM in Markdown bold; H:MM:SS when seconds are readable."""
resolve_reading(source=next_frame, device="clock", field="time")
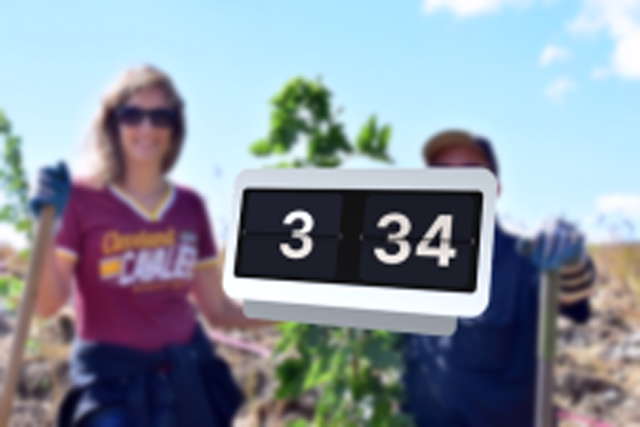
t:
**3:34**
